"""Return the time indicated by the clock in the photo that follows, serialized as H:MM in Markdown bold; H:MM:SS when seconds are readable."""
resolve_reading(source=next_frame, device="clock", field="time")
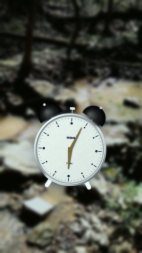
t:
**6:04**
